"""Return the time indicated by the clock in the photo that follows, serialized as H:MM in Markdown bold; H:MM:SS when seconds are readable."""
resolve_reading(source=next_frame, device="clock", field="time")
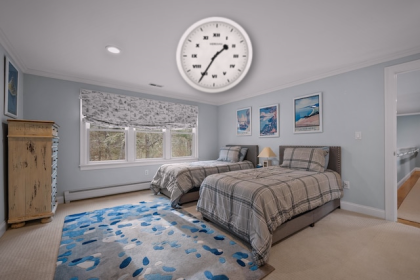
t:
**1:35**
